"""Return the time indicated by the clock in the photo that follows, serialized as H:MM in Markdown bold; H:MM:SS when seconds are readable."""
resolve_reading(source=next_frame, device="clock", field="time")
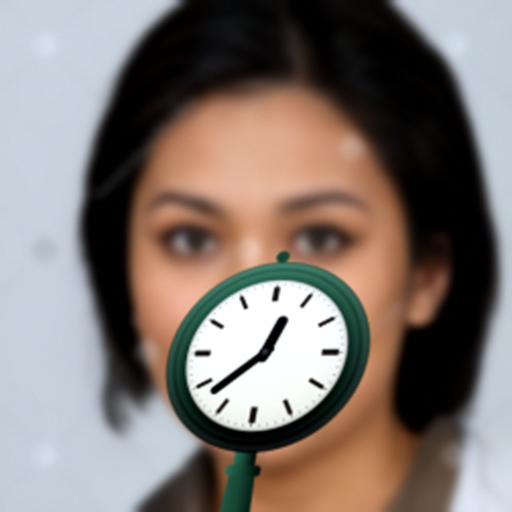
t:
**12:38**
